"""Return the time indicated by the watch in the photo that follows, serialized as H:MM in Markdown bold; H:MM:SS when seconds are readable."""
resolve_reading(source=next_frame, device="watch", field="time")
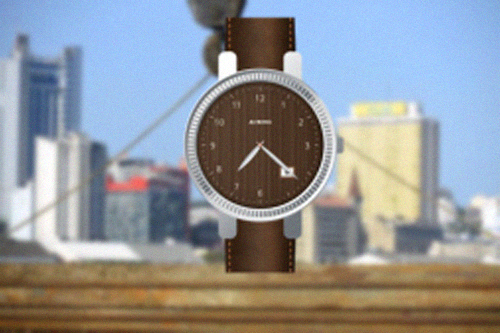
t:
**7:22**
